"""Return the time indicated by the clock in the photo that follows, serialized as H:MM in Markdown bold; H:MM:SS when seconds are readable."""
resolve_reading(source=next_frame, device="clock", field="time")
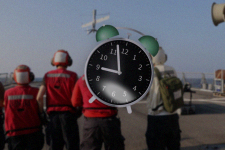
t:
**8:57**
